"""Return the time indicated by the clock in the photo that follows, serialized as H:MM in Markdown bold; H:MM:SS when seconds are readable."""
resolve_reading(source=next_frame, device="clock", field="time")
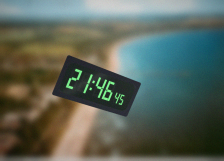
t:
**21:46:45**
